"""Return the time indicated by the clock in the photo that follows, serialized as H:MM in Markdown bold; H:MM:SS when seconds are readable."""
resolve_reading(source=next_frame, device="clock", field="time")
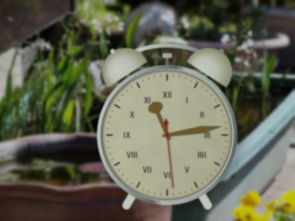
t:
**11:13:29**
